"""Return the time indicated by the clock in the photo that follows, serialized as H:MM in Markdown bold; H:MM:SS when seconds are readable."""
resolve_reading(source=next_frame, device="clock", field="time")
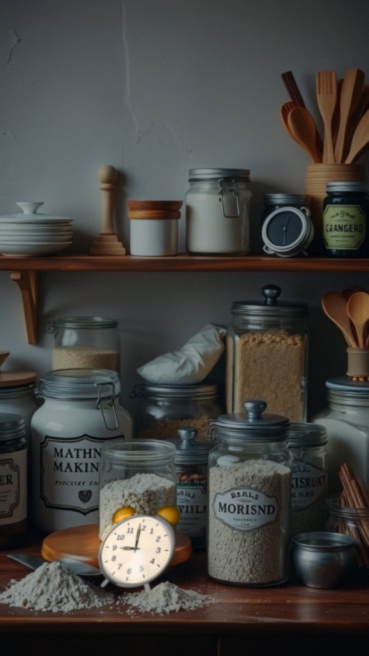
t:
**8:59**
